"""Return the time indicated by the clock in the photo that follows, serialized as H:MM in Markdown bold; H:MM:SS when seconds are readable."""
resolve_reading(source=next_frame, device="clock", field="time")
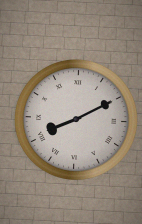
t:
**8:10**
